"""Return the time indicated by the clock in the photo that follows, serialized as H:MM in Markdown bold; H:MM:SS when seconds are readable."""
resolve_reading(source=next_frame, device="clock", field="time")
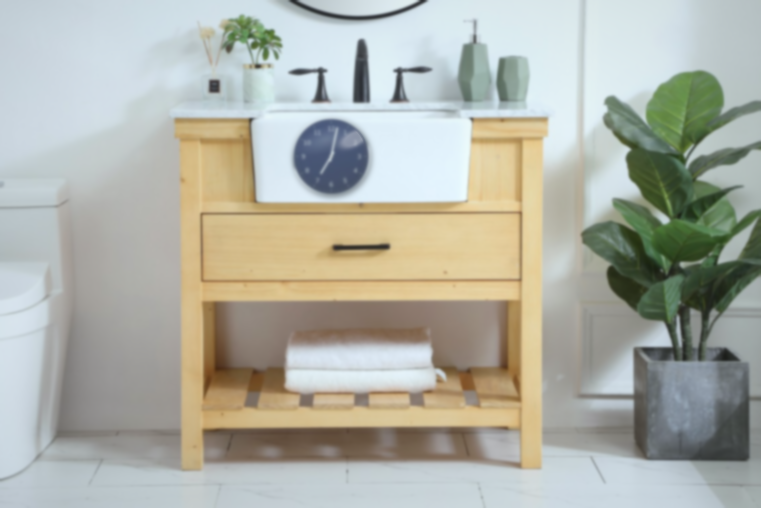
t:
**7:02**
